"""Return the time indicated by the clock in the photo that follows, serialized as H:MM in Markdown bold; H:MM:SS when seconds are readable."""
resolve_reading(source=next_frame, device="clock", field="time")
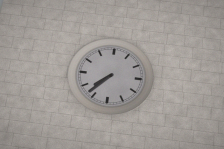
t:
**7:37**
